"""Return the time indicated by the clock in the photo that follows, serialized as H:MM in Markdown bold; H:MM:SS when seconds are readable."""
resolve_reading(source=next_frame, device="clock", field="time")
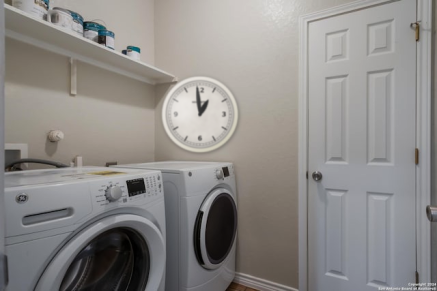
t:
**12:59**
